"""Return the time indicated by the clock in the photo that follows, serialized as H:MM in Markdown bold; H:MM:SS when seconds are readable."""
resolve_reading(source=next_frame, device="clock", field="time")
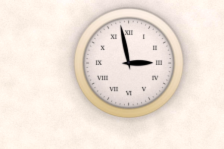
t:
**2:58**
